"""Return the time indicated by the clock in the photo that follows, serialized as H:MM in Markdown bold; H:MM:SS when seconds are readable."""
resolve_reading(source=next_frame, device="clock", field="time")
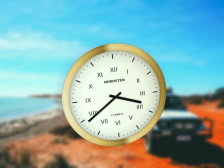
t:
**3:39**
